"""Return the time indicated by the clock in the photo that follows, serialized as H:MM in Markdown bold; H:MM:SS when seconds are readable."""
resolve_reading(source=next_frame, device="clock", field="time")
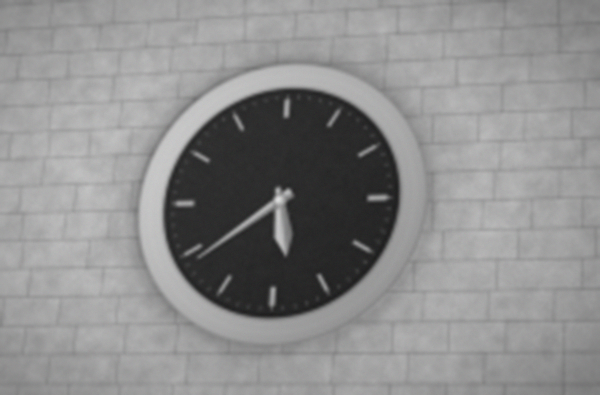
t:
**5:39**
